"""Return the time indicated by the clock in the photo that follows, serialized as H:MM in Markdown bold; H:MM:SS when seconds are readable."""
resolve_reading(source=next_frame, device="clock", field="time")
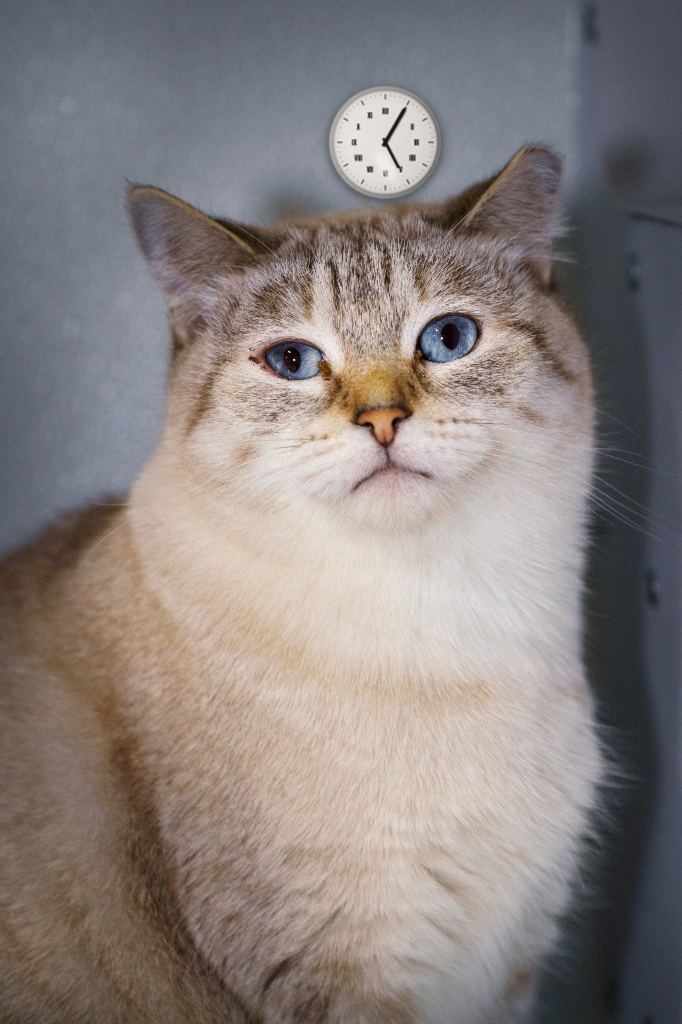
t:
**5:05**
